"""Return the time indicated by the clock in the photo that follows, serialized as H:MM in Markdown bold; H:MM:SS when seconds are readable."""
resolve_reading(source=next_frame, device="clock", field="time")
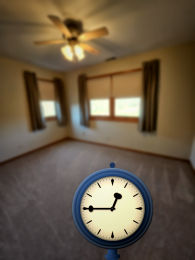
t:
**12:45**
